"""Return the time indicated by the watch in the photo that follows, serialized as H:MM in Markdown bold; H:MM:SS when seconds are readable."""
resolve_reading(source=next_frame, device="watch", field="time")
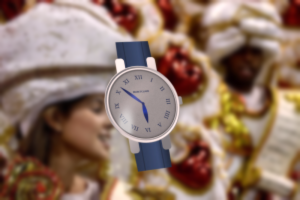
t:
**5:52**
